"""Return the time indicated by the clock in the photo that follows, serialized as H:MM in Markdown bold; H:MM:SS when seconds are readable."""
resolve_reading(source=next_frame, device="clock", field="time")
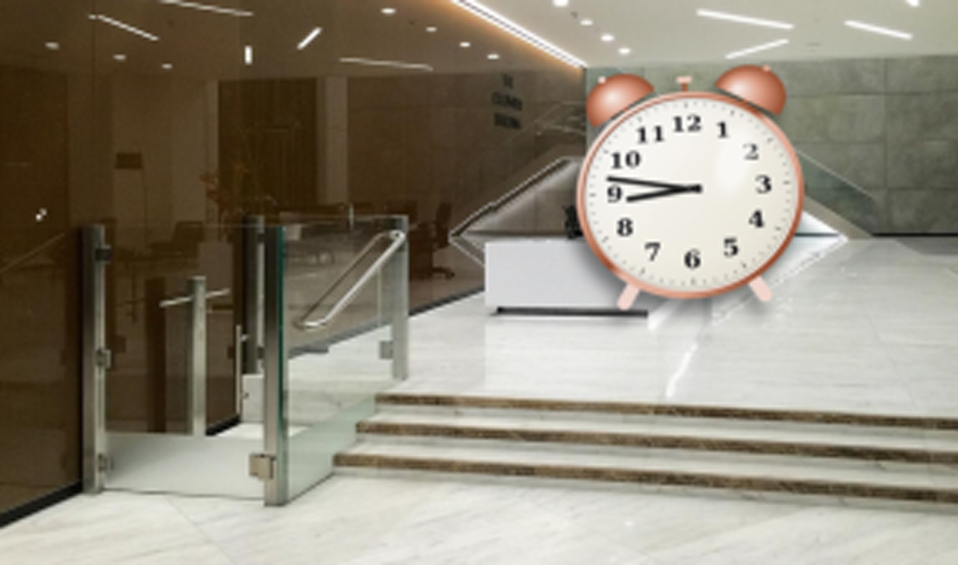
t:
**8:47**
